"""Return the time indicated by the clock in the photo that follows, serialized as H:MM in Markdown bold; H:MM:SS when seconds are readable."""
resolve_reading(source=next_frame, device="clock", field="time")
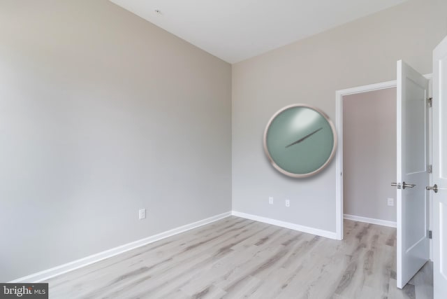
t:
**8:10**
